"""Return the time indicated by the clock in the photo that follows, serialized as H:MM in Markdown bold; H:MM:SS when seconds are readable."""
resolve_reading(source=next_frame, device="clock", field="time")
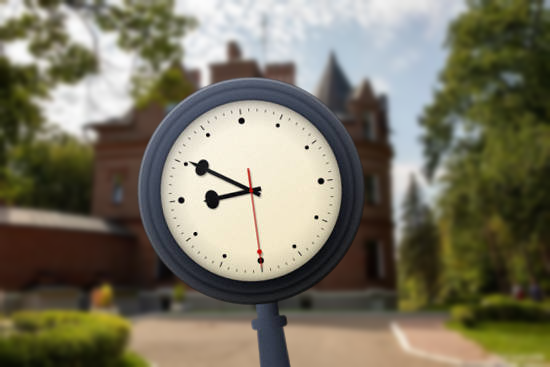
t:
**8:50:30**
